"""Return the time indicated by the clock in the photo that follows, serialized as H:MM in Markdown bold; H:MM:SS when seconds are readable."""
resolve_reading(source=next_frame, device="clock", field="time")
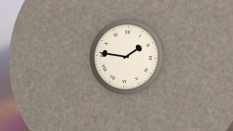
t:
**1:46**
